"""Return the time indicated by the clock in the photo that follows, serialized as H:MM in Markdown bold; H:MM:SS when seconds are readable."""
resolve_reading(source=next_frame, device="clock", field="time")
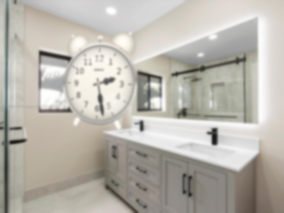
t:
**2:28**
